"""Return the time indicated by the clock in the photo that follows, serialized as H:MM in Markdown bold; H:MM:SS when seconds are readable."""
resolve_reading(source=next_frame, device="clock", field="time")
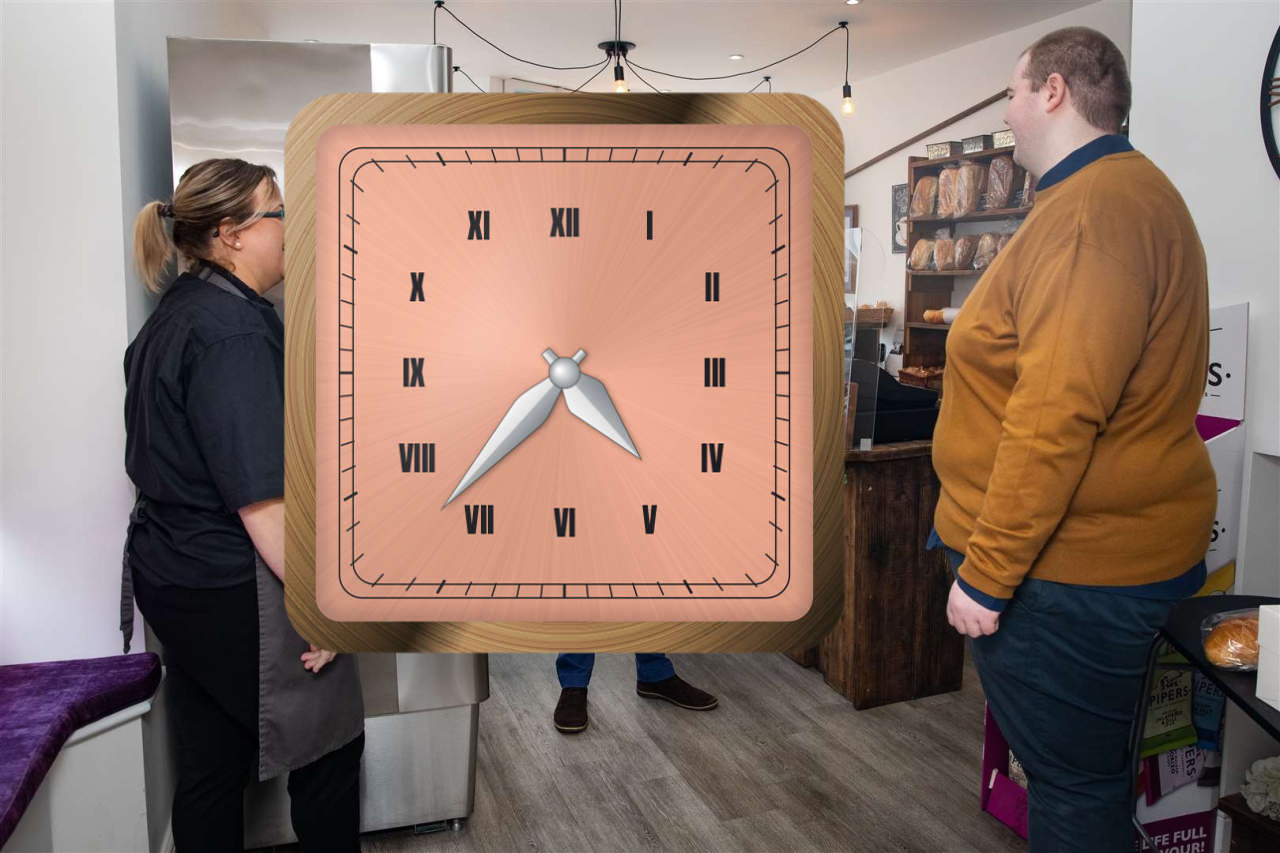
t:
**4:37**
